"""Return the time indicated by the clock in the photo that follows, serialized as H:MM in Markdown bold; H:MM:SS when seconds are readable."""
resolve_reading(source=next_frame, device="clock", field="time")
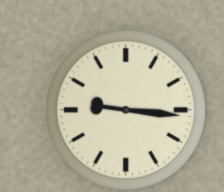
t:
**9:16**
